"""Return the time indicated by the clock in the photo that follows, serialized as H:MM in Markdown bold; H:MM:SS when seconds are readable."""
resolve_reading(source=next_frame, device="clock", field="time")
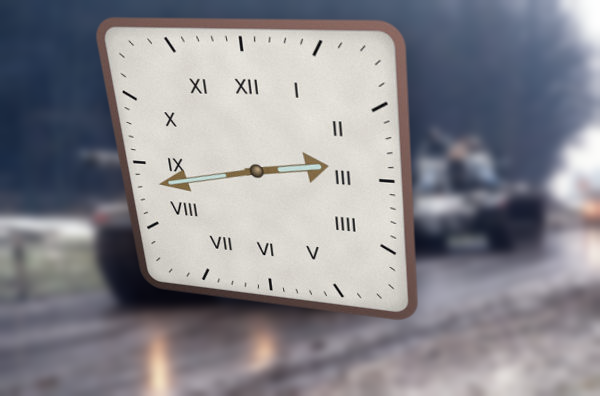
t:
**2:43**
